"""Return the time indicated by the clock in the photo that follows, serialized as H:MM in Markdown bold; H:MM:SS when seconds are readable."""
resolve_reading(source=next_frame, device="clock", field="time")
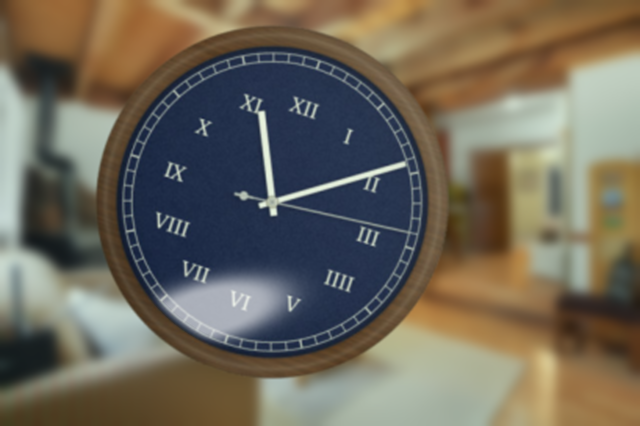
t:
**11:09:14**
